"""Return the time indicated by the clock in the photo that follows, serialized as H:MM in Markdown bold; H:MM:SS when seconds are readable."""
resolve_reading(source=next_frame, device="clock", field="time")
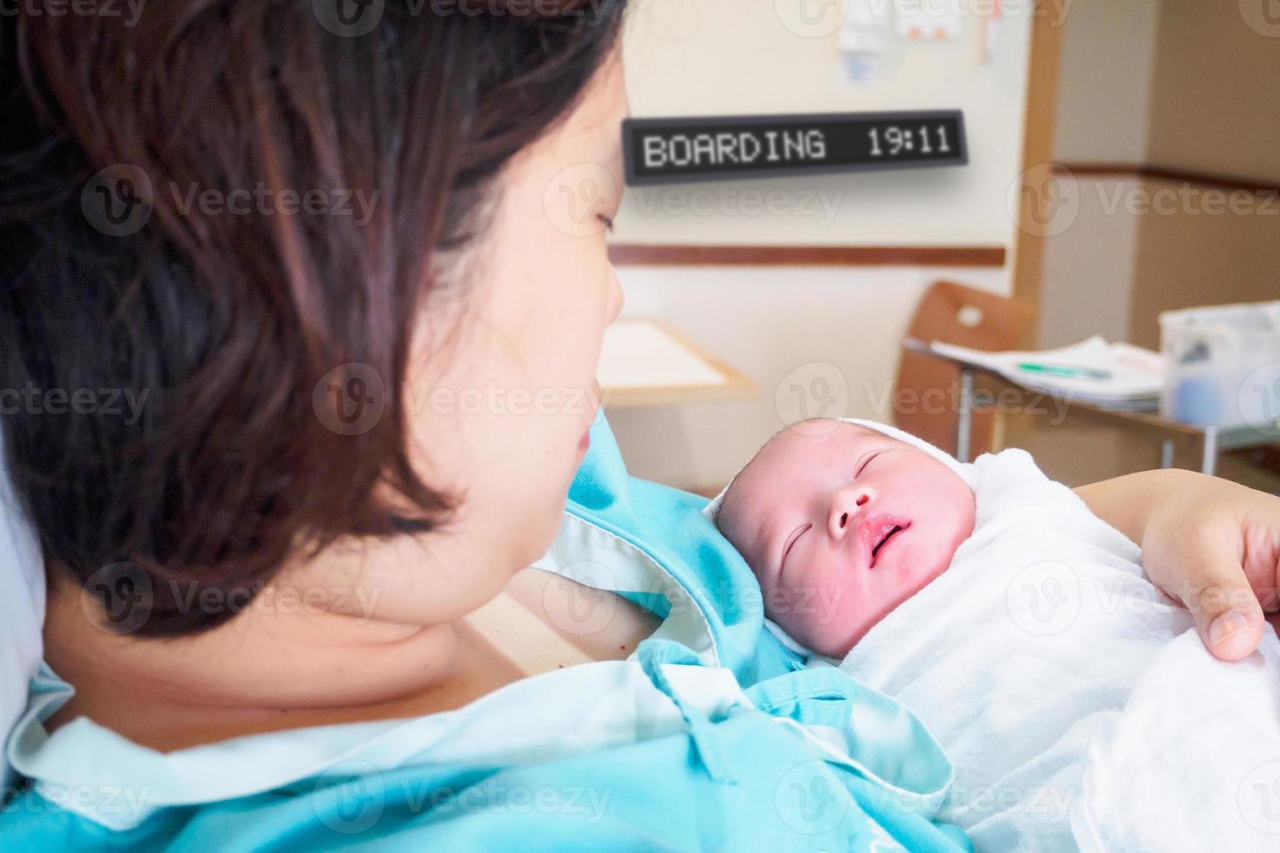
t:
**19:11**
